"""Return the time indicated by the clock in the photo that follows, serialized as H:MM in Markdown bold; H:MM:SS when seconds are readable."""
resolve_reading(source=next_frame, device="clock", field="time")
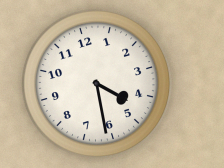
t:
**4:31**
